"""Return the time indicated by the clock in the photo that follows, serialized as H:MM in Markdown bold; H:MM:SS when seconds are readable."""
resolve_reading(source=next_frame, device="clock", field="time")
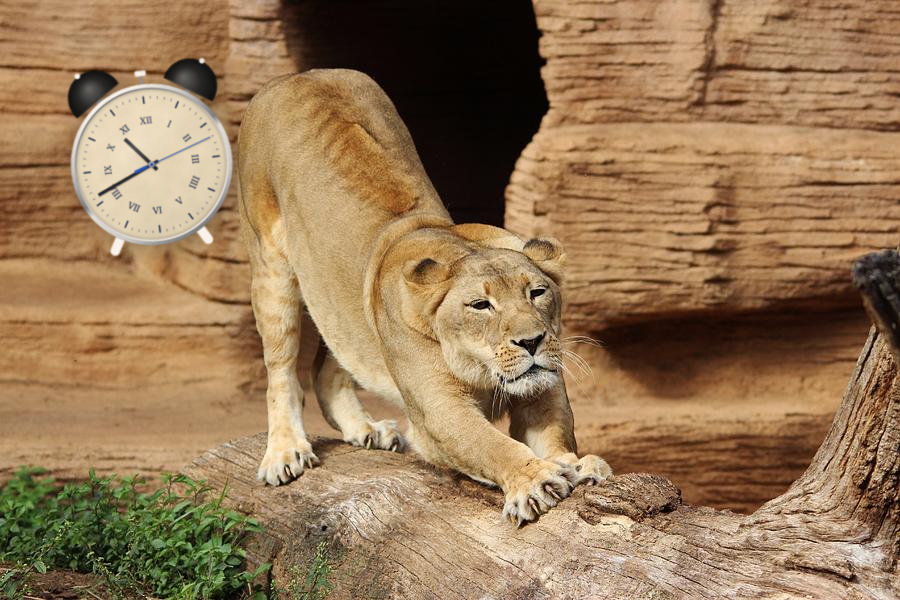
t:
**10:41:12**
